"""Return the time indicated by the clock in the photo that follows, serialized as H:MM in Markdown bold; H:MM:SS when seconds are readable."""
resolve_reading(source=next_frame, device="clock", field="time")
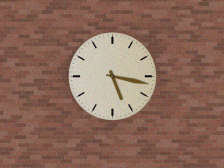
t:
**5:17**
